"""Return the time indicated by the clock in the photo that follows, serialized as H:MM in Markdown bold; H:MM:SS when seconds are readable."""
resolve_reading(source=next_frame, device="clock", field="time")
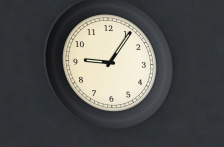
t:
**9:06**
